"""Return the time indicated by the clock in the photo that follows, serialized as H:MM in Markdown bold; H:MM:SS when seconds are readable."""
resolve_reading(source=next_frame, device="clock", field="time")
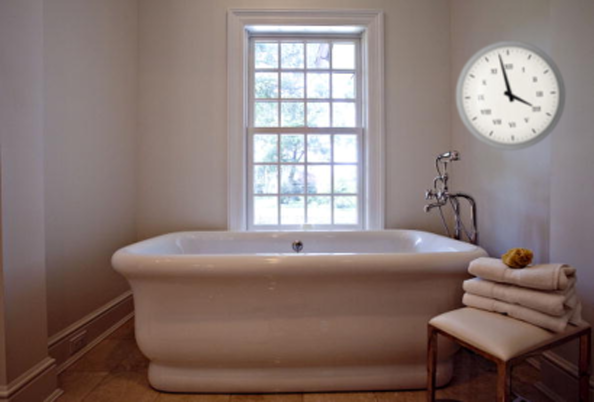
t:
**3:58**
